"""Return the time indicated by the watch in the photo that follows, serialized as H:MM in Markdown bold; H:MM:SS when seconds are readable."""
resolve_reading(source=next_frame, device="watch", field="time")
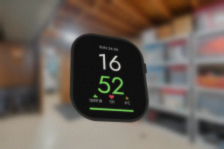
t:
**16:52**
